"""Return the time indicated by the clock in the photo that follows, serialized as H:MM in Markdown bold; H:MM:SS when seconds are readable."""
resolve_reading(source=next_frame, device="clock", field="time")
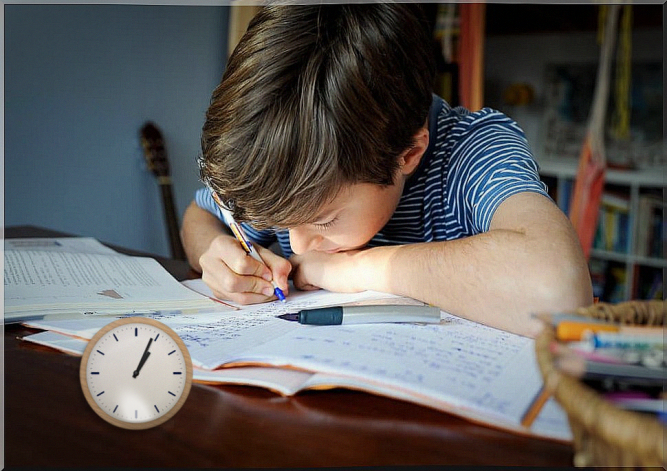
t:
**1:04**
